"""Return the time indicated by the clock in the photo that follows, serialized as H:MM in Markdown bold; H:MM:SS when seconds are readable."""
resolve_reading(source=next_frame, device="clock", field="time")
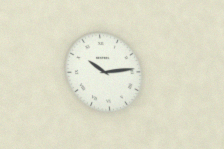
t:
**10:14**
